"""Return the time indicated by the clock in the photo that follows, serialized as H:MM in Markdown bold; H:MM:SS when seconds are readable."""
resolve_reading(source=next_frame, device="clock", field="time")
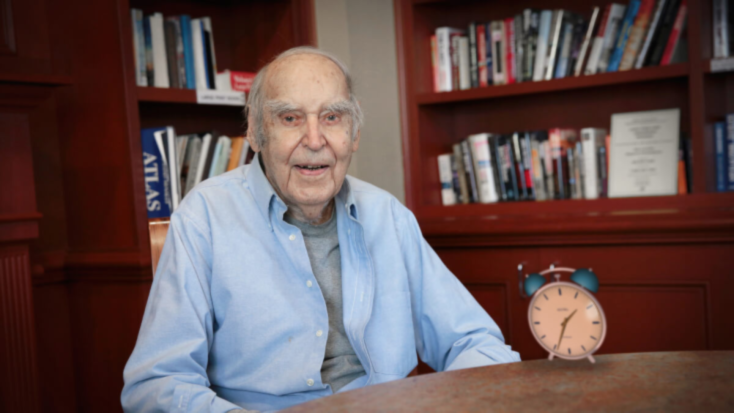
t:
**1:34**
